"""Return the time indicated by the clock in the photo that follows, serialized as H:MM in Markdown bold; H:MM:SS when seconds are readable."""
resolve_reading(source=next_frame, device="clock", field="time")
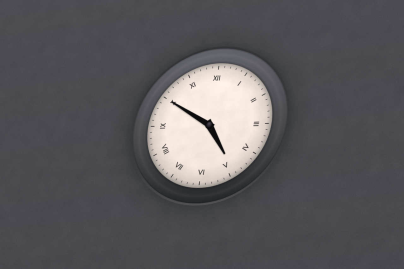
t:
**4:50**
